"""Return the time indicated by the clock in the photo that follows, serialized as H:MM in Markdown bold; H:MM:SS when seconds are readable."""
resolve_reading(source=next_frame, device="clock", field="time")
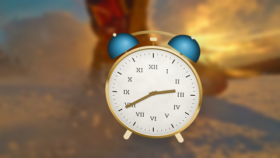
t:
**2:40**
